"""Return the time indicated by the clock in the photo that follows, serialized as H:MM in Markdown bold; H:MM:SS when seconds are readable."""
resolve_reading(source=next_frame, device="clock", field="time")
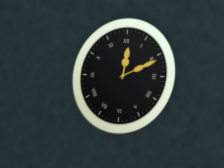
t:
**12:11**
